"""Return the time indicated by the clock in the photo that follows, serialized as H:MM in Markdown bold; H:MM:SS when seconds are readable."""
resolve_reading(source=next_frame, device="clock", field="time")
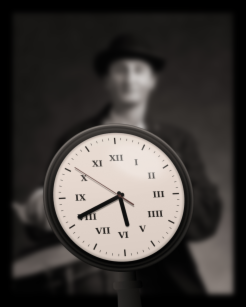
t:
**5:40:51**
